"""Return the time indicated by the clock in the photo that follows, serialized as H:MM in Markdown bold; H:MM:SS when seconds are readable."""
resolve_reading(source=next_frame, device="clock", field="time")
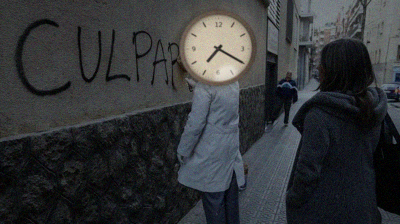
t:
**7:20**
